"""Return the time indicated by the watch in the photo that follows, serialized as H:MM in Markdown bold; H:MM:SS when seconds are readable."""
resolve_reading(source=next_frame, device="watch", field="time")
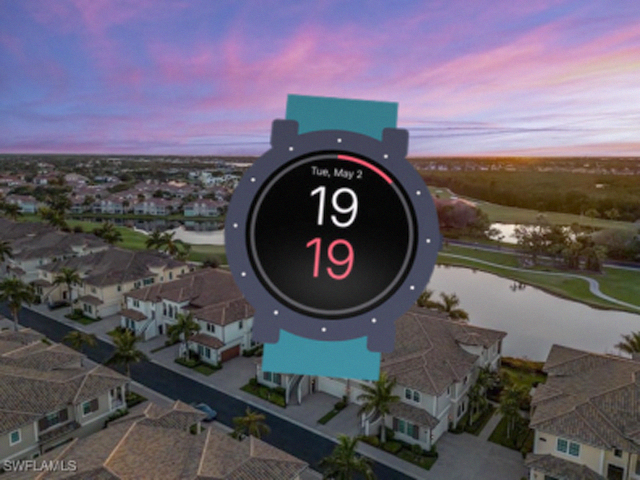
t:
**19:19**
